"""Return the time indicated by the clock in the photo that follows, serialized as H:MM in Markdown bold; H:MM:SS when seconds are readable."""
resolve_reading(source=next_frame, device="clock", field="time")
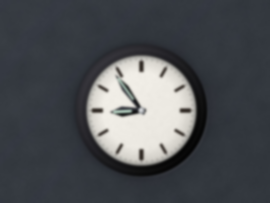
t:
**8:54**
